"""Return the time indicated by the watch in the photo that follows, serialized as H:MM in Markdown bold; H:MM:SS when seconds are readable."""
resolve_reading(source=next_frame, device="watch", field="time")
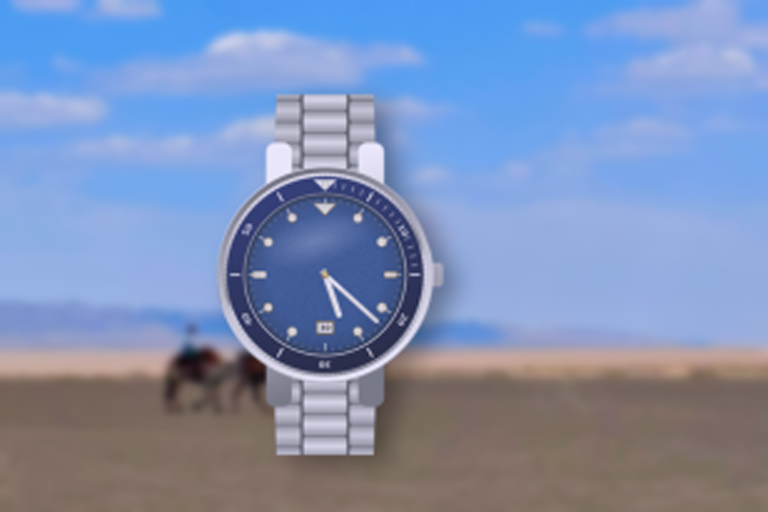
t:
**5:22**
